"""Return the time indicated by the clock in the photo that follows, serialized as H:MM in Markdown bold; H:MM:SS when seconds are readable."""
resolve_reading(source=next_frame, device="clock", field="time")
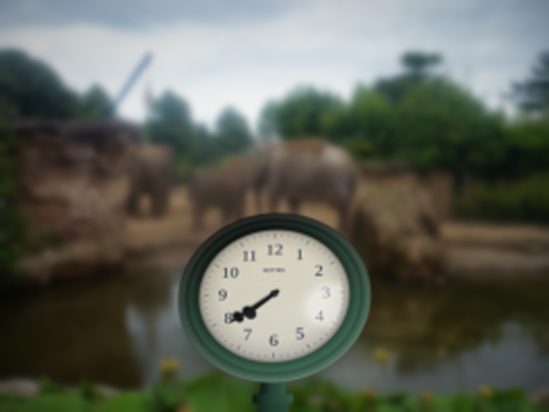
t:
**7:39**
